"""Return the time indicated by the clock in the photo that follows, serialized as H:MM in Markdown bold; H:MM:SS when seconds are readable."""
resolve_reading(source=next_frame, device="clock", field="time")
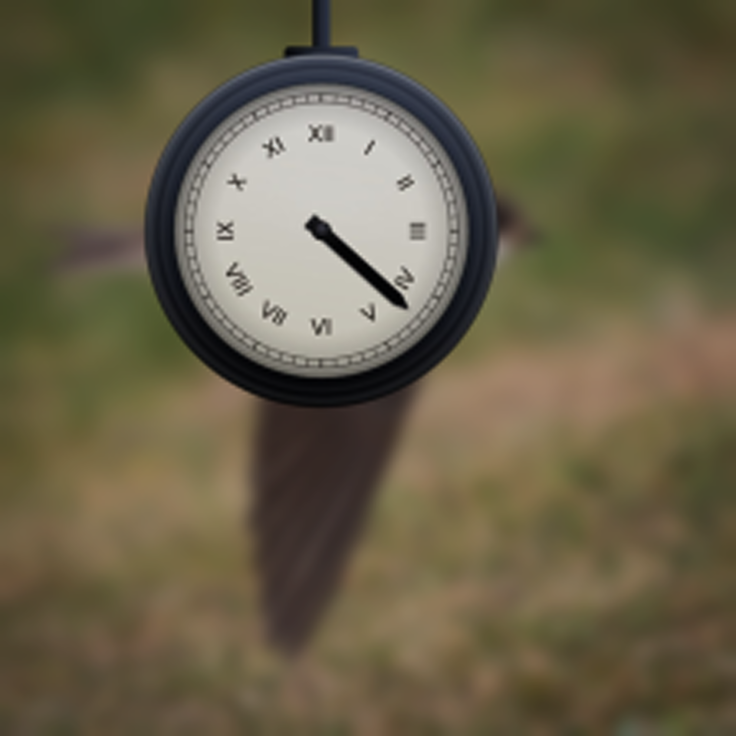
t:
**4:22**
